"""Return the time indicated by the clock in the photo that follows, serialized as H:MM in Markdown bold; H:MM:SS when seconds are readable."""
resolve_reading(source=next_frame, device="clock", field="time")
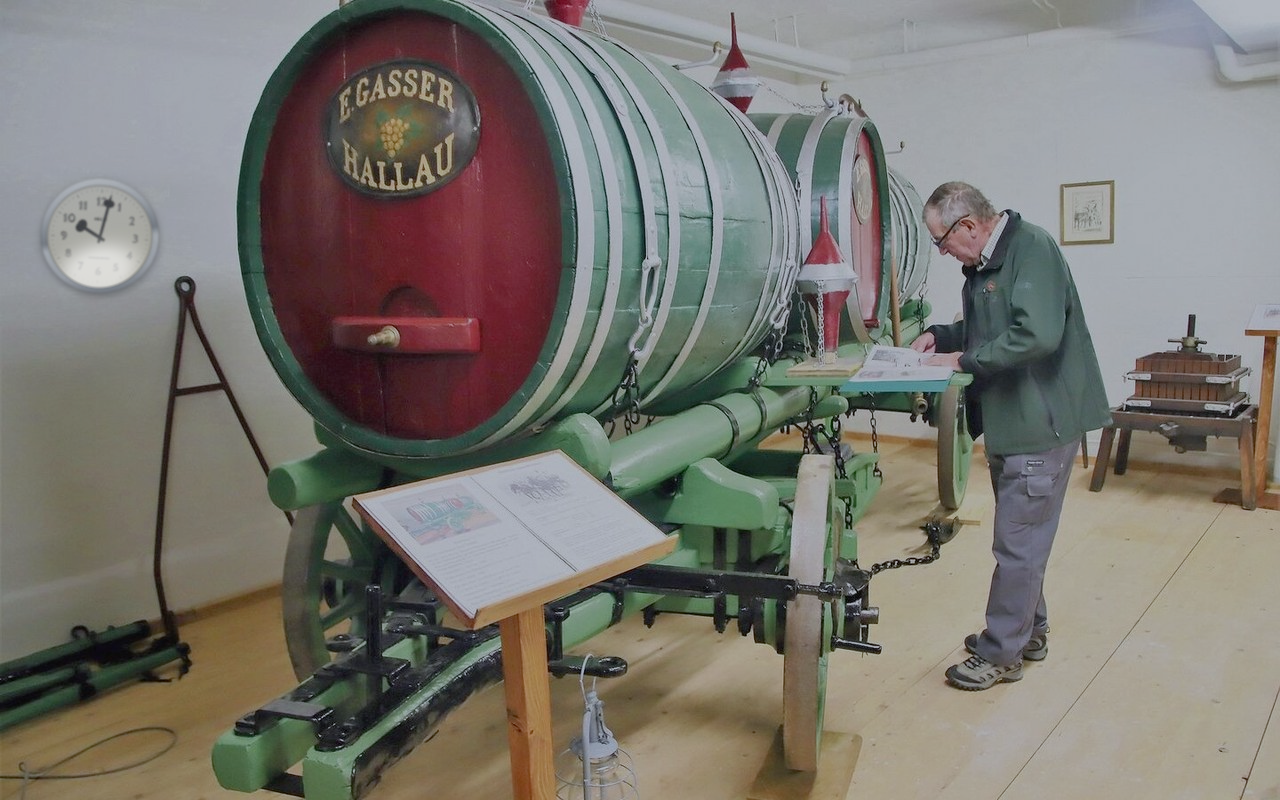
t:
**10:02**
